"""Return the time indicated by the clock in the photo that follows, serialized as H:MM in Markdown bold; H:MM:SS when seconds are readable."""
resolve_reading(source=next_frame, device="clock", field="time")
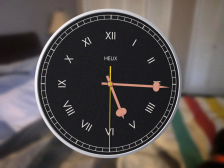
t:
**5:15:30**
